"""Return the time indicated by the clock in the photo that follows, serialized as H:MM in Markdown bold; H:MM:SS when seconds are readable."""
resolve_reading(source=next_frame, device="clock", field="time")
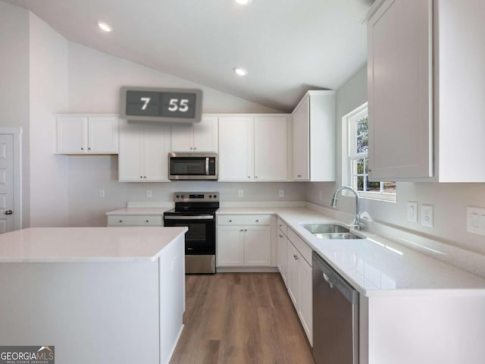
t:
**7:55**
